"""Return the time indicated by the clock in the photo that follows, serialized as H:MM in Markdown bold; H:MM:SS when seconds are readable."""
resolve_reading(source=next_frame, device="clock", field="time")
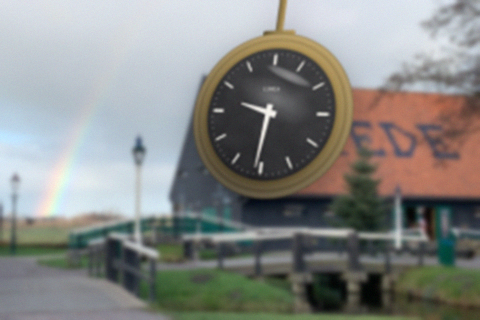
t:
**9:31**
